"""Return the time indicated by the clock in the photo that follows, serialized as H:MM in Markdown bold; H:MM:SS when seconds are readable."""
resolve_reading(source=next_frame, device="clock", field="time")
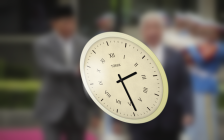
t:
**2:29**
